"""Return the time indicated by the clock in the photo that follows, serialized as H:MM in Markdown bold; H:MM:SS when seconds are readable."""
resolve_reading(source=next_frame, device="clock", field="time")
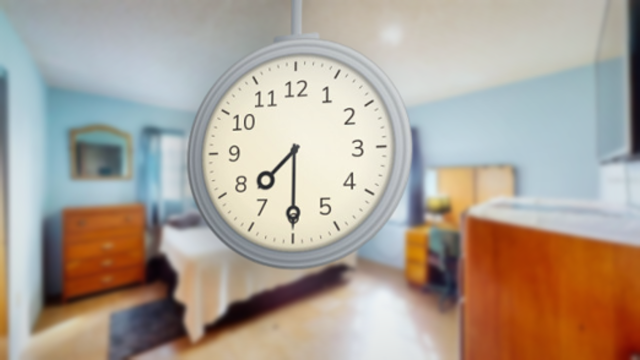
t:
**7:30**
